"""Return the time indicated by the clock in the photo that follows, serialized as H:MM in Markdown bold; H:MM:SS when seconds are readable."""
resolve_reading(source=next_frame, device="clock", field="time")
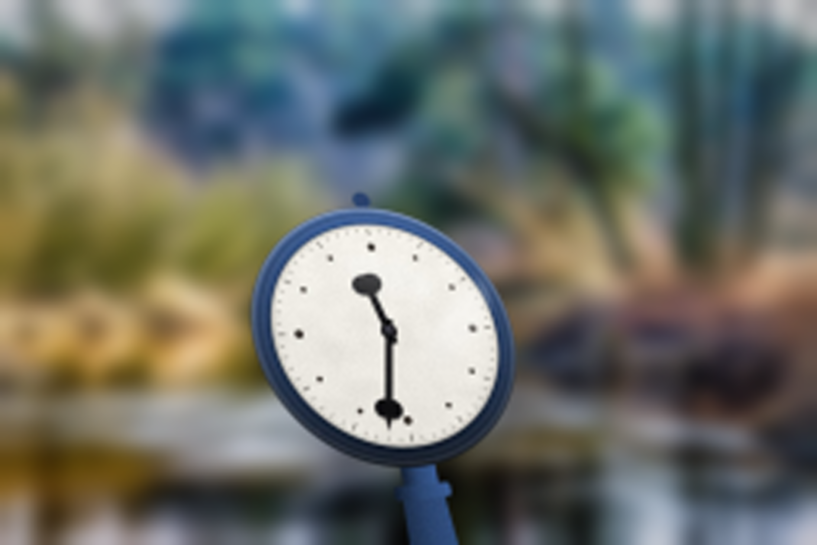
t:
**11:32**
